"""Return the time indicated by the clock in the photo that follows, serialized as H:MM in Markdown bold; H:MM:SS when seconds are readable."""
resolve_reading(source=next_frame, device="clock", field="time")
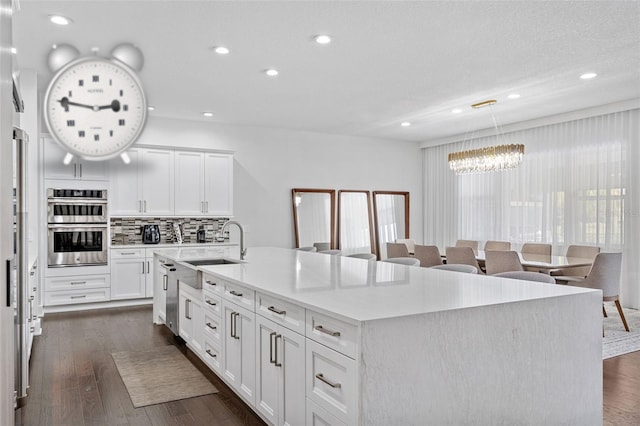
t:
**2:47**
